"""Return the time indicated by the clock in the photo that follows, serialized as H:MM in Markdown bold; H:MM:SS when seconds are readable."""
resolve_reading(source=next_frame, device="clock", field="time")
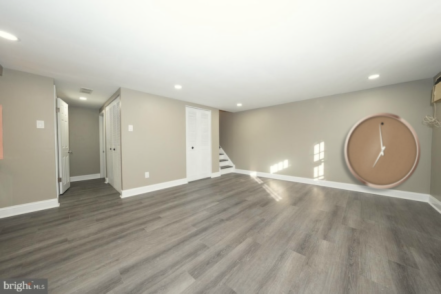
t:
**6:59**
